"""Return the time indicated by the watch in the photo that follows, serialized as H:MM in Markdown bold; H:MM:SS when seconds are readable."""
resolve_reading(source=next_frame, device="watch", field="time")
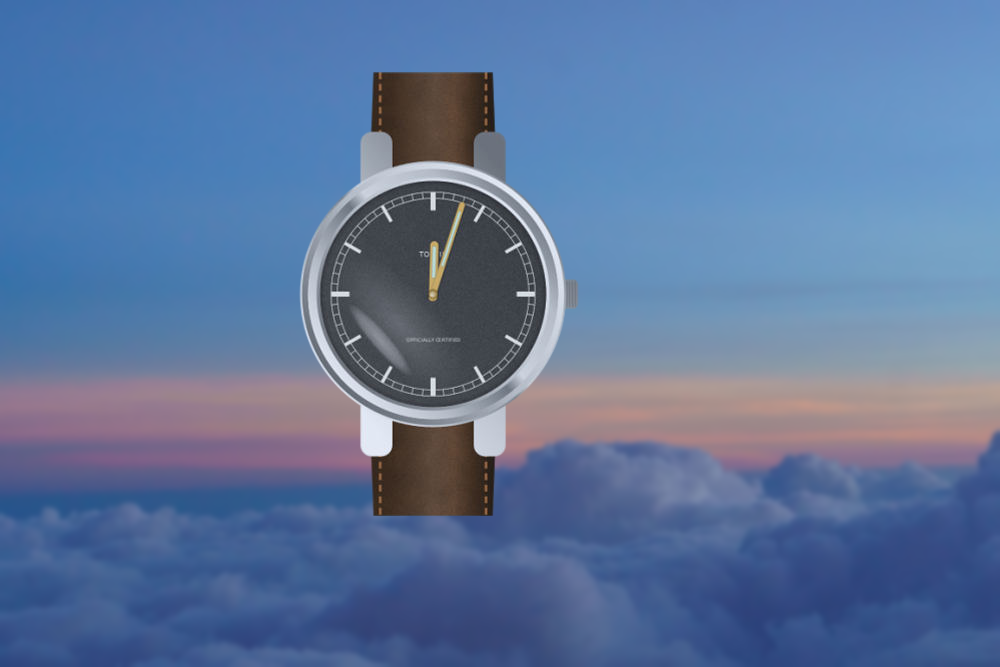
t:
**12:03**
